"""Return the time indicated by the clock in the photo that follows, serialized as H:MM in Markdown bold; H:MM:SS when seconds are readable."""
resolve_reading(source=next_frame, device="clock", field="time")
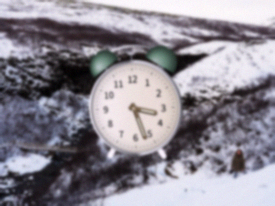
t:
**3:27**
